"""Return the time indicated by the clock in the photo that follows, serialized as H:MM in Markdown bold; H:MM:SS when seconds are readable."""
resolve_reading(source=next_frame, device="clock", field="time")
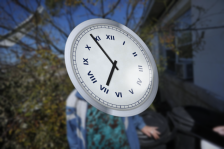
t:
**6:54**
